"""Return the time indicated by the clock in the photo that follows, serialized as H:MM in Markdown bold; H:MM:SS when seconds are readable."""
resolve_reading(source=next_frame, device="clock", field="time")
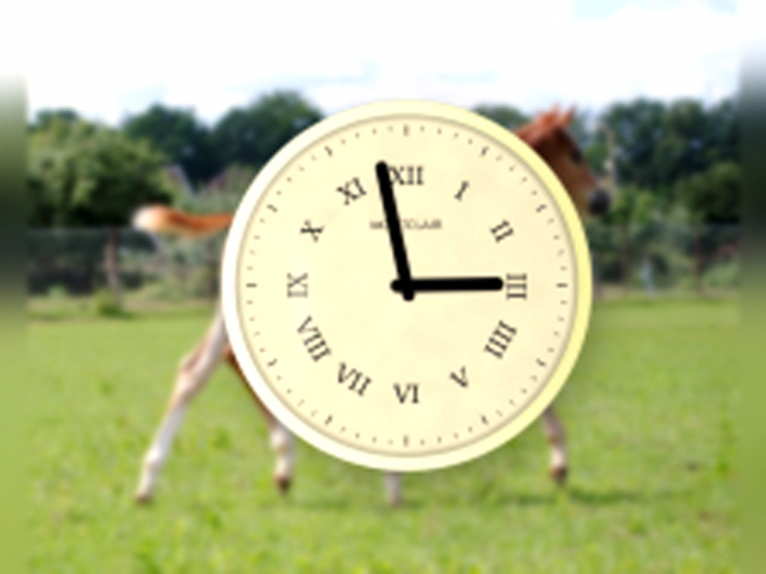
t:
**2:58**
